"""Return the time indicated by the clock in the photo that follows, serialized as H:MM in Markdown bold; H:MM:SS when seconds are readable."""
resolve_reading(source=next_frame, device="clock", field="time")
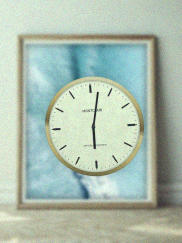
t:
**6:02**
